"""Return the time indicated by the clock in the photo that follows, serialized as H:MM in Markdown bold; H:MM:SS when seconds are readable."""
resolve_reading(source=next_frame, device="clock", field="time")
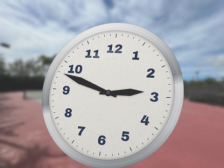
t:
**2:48**
